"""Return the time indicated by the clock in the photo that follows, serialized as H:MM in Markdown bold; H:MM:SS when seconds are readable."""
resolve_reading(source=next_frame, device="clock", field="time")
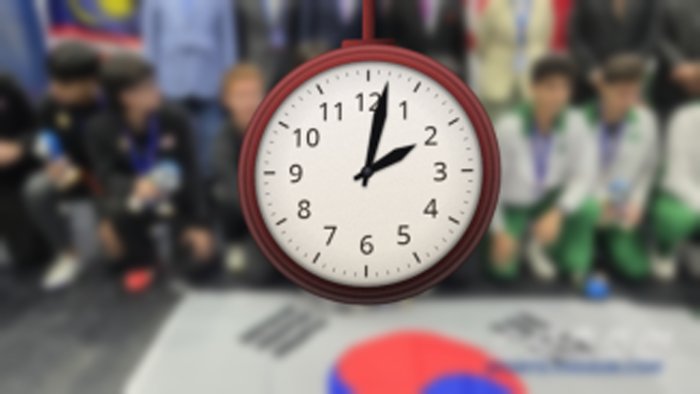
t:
**2:02**
